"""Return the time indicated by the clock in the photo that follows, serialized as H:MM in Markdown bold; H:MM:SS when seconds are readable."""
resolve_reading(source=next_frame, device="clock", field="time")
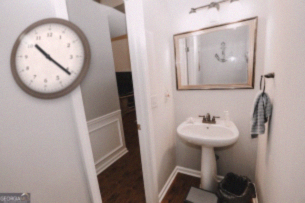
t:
**10:21**
